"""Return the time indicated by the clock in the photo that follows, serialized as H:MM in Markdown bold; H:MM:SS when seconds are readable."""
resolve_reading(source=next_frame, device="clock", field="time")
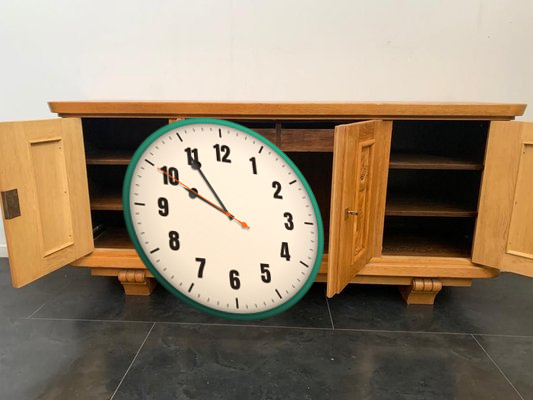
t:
**9:54:50**
